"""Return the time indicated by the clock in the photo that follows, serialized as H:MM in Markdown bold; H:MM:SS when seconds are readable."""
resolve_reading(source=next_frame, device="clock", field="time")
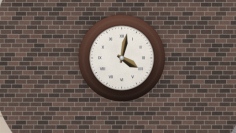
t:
**4:02**
